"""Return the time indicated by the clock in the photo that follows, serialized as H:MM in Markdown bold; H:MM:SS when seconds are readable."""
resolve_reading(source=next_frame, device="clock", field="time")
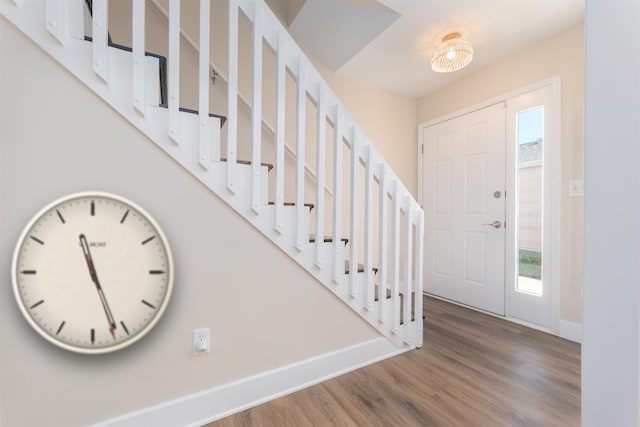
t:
**11:26:27**
